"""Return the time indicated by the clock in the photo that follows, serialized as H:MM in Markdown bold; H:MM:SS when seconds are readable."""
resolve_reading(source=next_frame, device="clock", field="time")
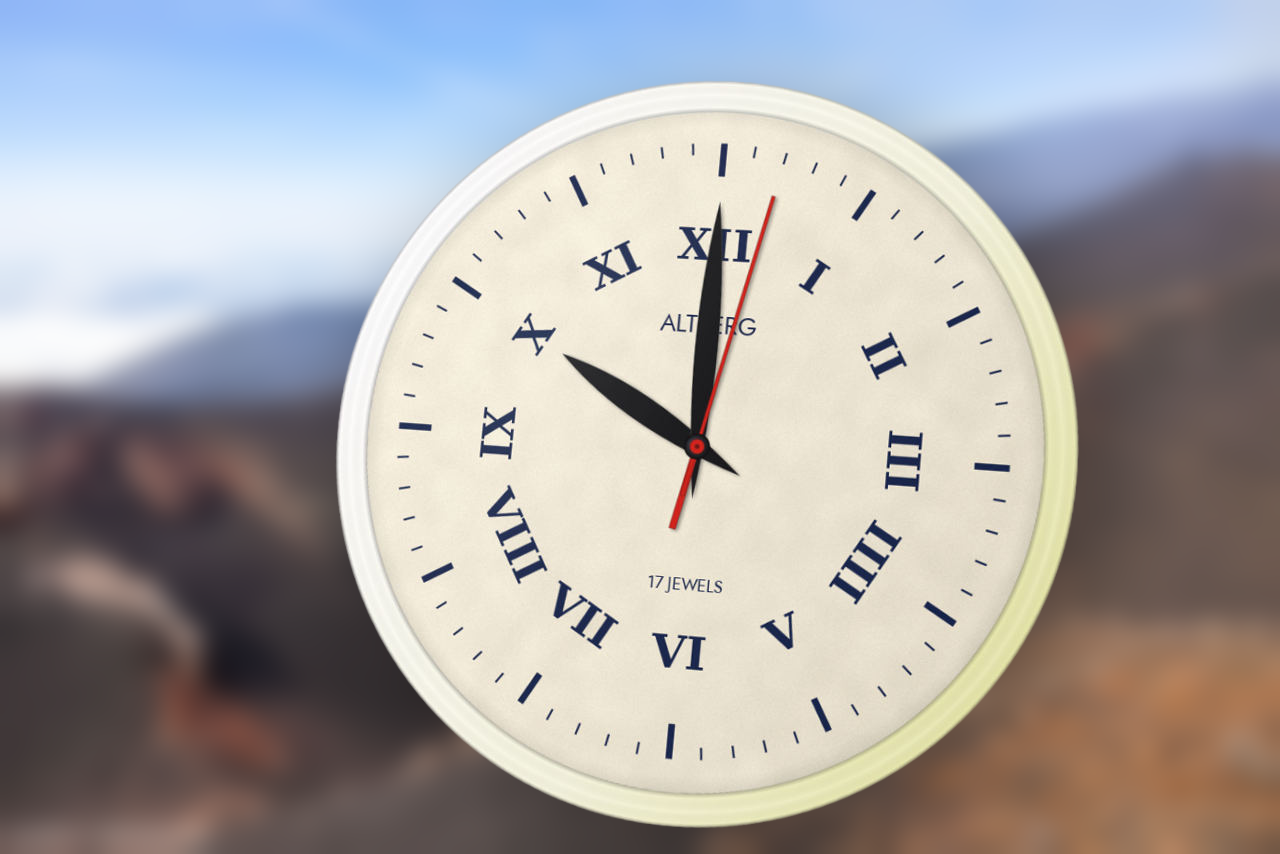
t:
**10:00:02**
